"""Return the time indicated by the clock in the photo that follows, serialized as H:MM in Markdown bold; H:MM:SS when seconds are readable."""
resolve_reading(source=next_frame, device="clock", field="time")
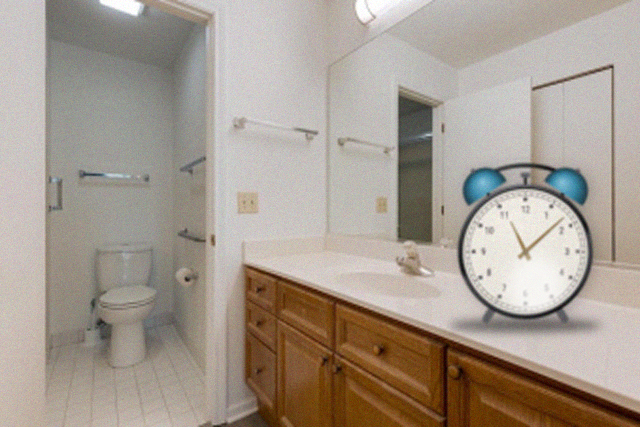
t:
**11:08**
